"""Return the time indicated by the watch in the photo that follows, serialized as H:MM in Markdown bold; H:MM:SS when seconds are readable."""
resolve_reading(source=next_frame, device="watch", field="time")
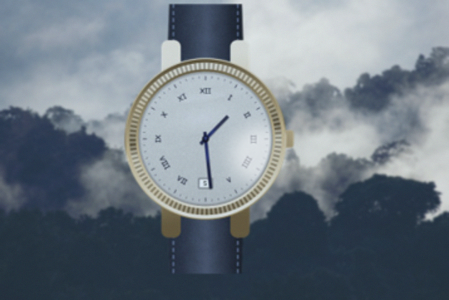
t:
**1:29**
